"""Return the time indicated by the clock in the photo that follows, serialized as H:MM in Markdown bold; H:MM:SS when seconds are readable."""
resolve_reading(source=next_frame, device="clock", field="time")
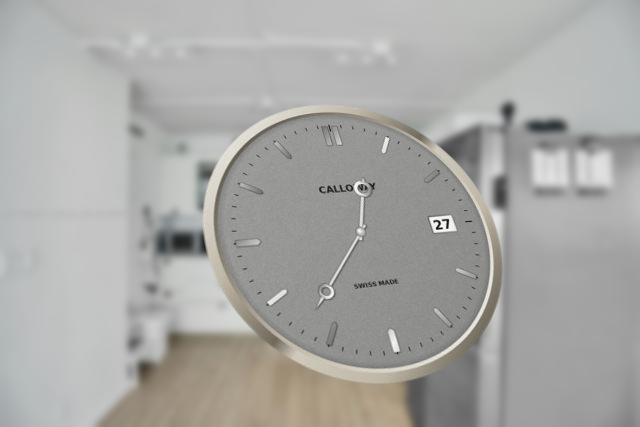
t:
**12:37**
